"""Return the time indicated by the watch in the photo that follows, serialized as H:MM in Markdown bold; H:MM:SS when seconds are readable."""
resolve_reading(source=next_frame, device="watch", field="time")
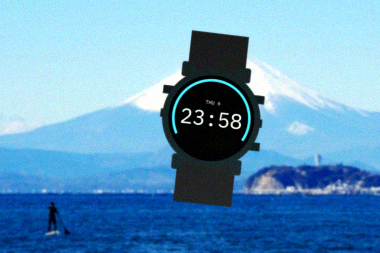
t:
**23:58**
